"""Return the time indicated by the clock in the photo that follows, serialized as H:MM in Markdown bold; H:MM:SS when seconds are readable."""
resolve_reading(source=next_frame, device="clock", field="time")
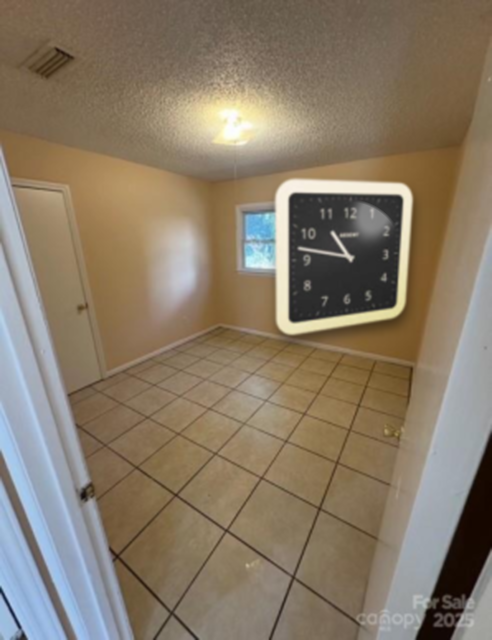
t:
**10:47**
